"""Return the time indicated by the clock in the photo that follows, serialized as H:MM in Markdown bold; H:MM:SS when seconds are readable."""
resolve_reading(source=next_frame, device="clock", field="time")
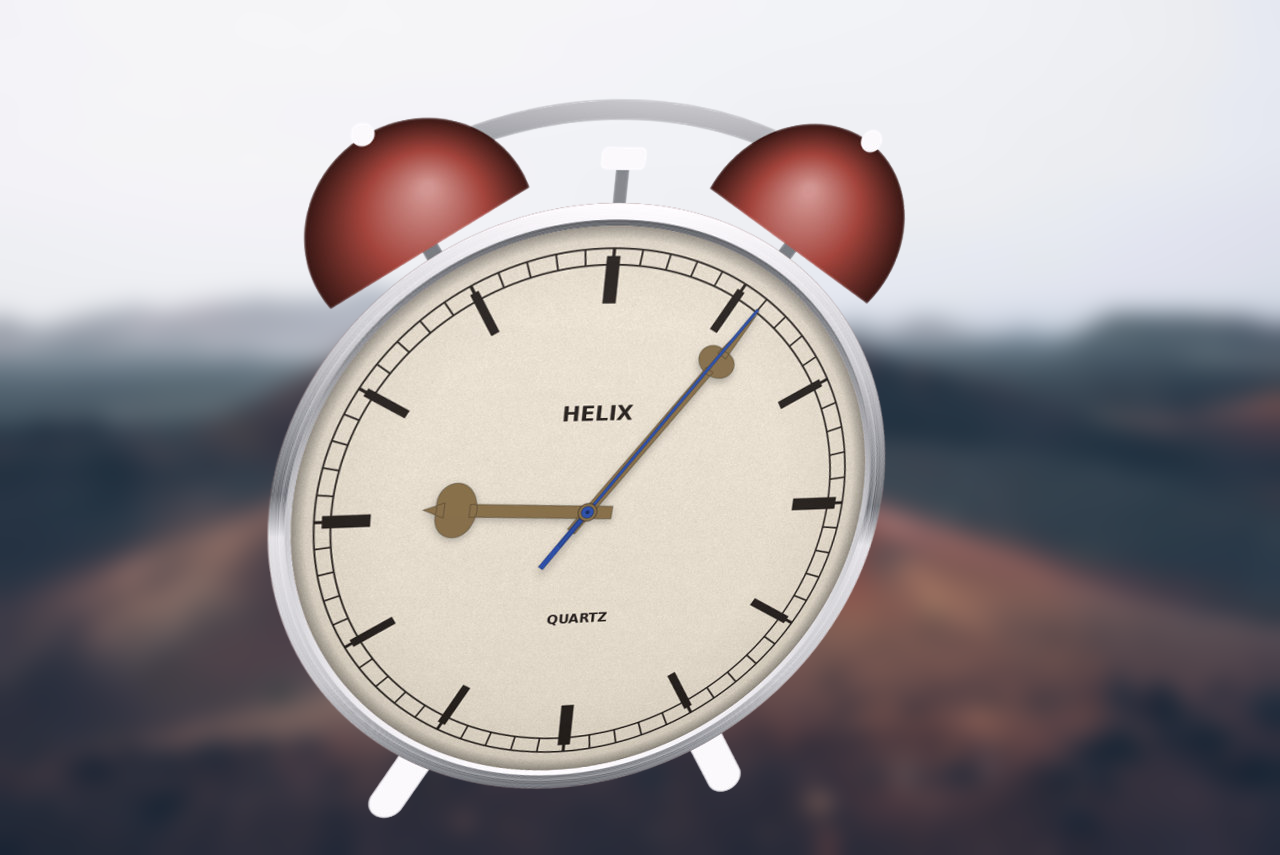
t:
**9:06:06**
